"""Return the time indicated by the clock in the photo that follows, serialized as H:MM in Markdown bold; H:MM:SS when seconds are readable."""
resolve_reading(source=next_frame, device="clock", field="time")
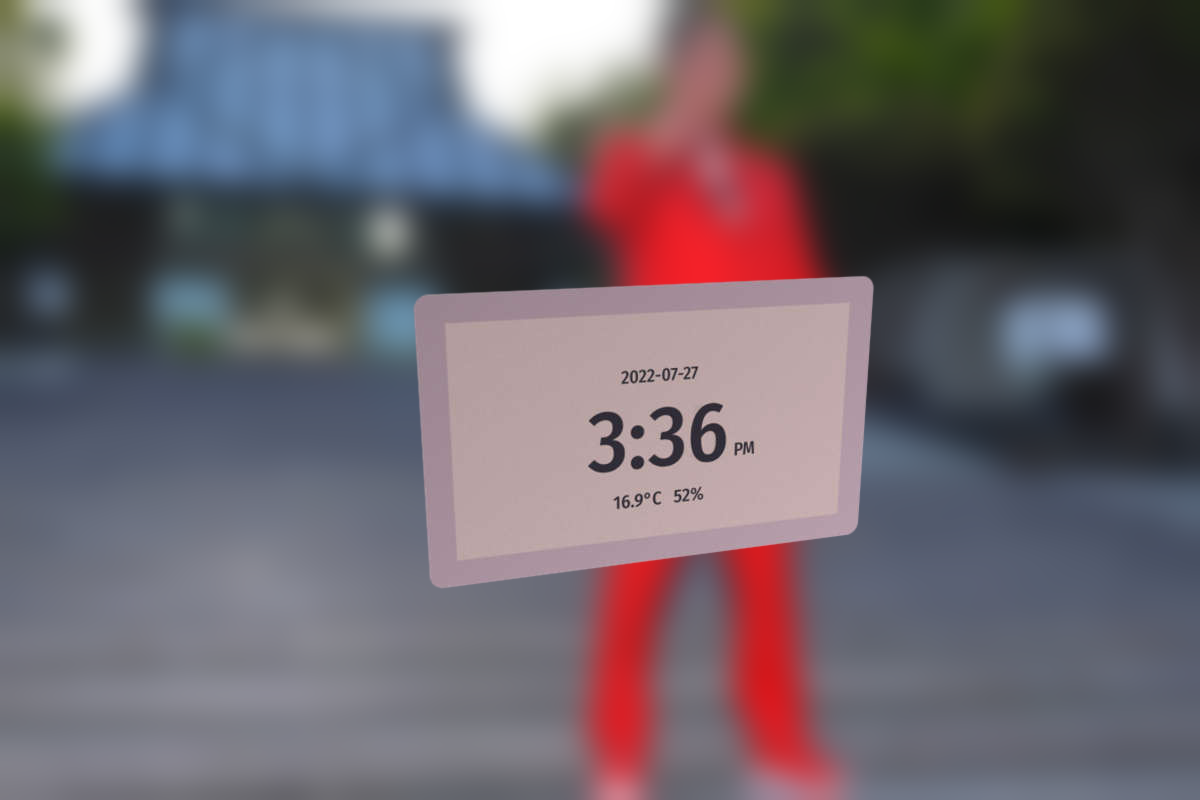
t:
**3:36**
